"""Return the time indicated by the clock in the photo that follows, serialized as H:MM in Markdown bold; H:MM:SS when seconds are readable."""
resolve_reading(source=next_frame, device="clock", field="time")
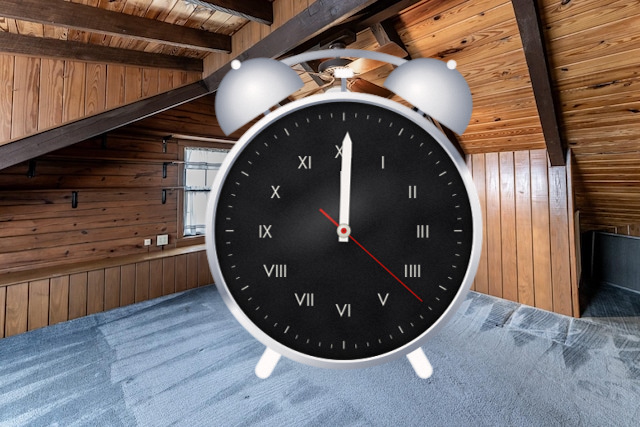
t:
**12:00:22**
